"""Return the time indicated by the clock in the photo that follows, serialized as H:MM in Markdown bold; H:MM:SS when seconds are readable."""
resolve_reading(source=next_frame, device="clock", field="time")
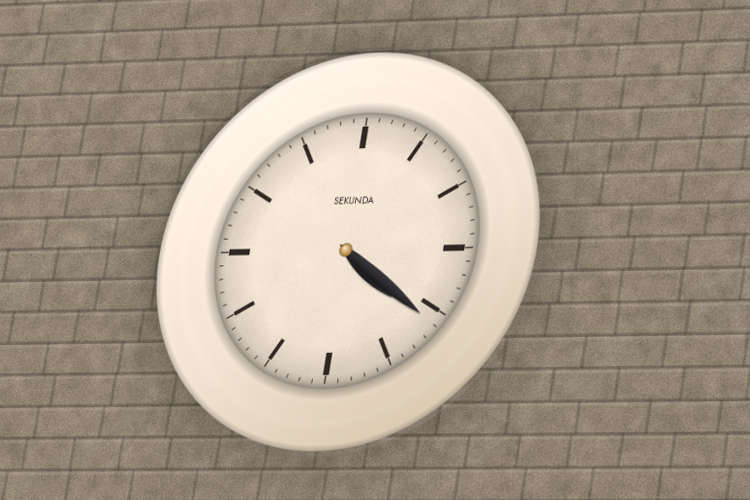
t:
**4:21**
